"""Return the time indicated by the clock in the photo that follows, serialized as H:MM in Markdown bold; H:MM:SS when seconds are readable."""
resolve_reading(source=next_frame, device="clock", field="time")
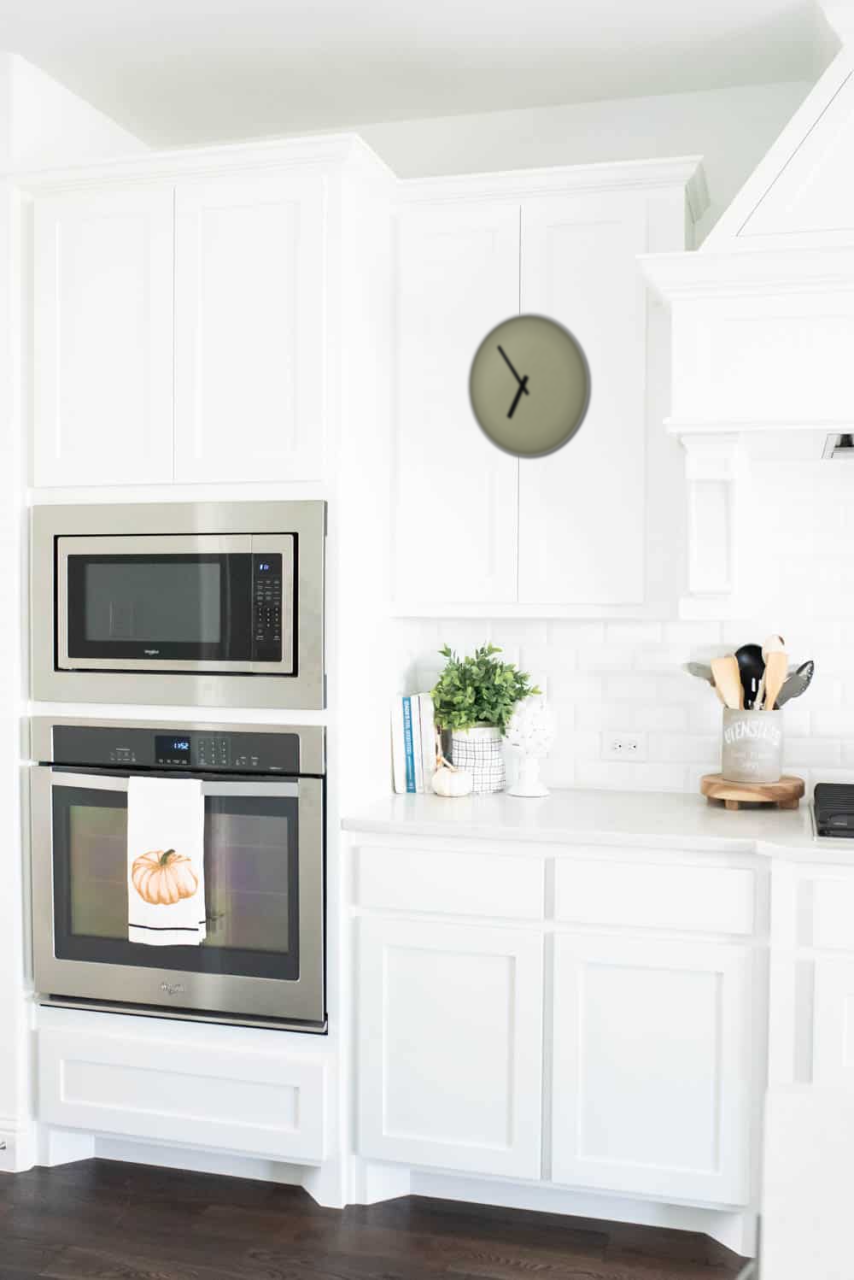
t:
**6:54**
